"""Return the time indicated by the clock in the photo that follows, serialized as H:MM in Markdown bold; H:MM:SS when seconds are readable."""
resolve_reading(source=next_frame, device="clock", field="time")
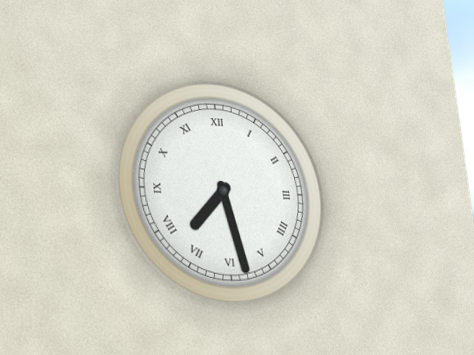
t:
**7:28**
